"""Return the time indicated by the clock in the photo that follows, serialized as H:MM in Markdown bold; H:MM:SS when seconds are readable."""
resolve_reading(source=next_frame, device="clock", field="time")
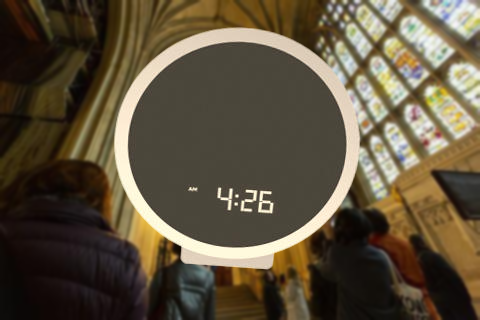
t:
**4:26**
